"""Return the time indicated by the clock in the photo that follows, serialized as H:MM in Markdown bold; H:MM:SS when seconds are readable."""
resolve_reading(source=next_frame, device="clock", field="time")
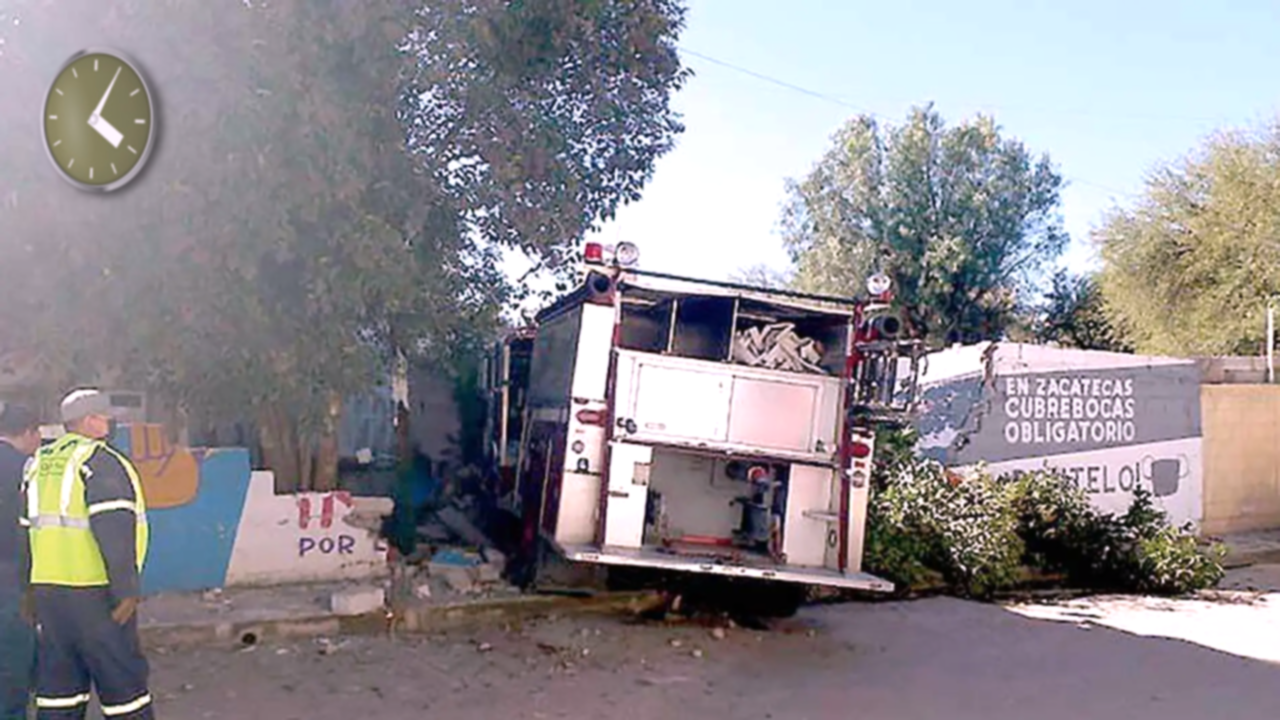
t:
**4:05**
